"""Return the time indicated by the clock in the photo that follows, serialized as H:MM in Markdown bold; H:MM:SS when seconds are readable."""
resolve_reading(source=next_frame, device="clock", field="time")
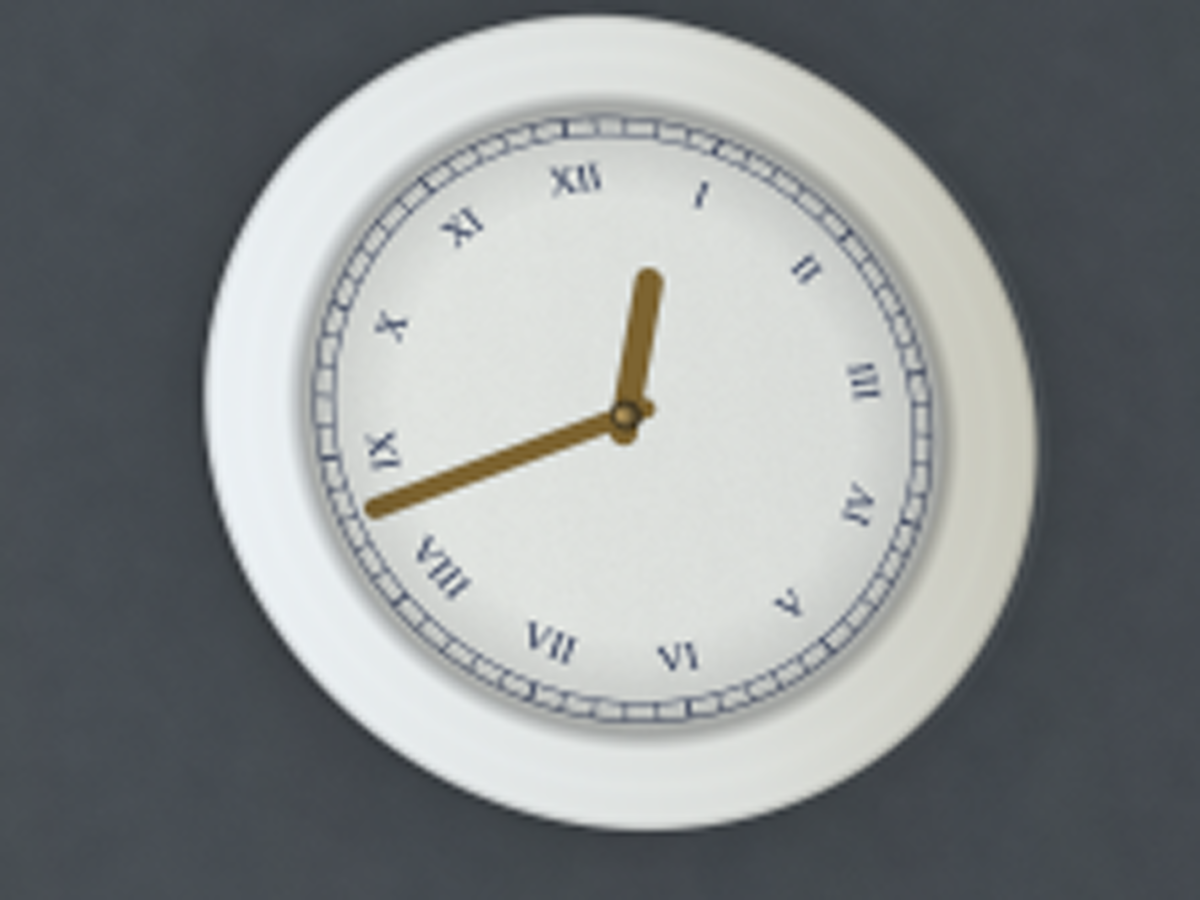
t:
**12:43**
